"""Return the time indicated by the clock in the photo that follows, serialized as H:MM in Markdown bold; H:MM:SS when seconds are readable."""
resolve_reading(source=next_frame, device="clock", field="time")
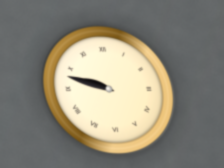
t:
**9:48**
